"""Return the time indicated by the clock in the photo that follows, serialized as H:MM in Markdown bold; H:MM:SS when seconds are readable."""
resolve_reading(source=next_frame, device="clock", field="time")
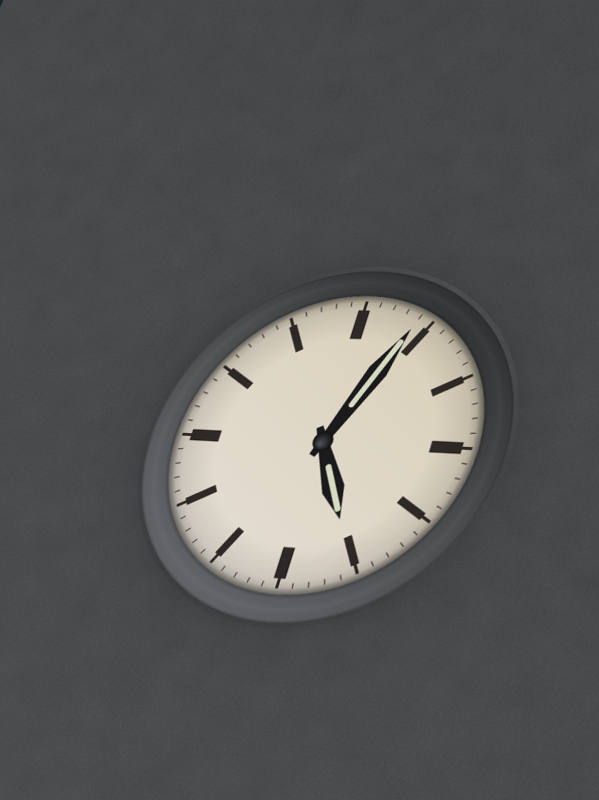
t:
**5:04**
